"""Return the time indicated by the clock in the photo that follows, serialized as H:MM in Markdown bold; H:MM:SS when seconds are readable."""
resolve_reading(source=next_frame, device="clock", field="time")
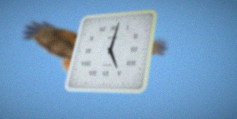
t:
**5:01**
